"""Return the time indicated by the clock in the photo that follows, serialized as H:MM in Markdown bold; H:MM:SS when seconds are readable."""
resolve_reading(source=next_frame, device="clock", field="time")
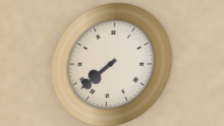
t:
**7:38**
